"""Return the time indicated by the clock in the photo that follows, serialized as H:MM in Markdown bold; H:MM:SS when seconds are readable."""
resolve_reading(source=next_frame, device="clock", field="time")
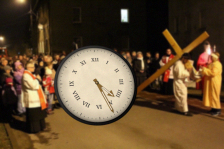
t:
**4:26**
